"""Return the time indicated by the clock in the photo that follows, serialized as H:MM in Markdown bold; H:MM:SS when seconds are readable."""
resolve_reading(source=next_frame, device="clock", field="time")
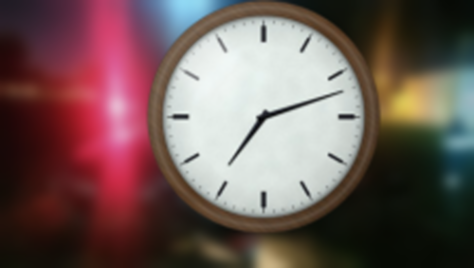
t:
**7:12**
